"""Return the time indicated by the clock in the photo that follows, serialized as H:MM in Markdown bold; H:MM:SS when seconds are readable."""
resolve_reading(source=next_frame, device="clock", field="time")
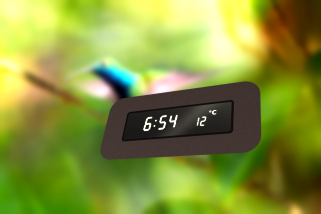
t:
**6:54**
